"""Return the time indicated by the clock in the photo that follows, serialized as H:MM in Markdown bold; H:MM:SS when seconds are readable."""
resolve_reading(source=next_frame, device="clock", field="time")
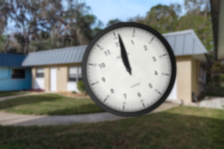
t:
**12:01**
